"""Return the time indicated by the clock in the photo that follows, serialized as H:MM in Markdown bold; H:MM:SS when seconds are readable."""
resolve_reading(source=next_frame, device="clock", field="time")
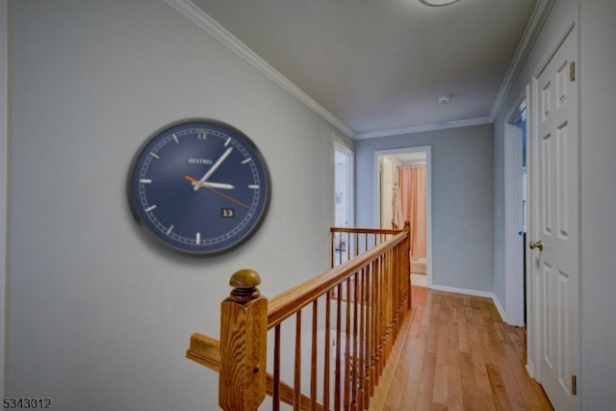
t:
**3:06:19**
